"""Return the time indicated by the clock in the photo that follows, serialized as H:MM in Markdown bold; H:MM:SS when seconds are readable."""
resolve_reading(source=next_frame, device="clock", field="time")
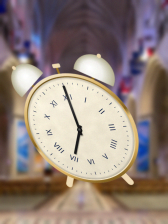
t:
**7:00**
